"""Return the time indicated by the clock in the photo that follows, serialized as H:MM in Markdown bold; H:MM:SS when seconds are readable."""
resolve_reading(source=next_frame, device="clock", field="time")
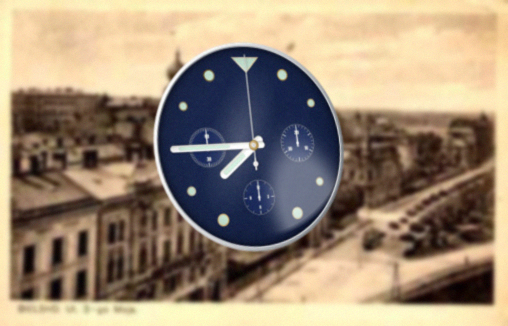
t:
**7:45**
